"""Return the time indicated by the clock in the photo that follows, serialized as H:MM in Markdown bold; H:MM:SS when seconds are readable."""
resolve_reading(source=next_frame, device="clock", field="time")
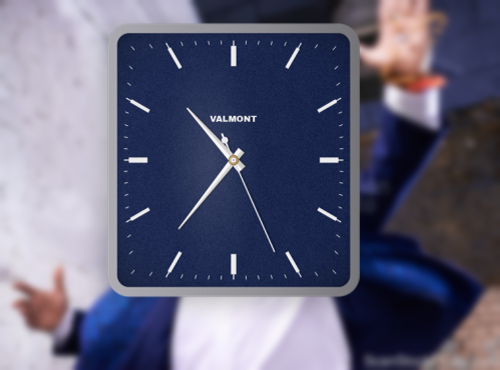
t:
**10:36:26**
